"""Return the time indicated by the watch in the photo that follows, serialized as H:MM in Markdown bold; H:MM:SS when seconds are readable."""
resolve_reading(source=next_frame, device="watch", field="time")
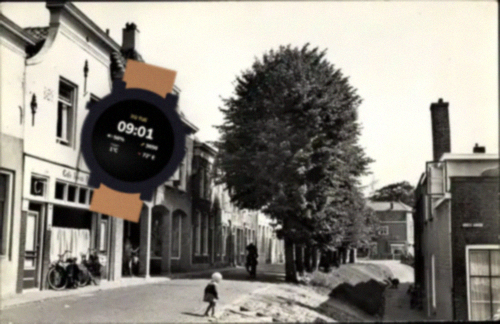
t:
**9:01**
